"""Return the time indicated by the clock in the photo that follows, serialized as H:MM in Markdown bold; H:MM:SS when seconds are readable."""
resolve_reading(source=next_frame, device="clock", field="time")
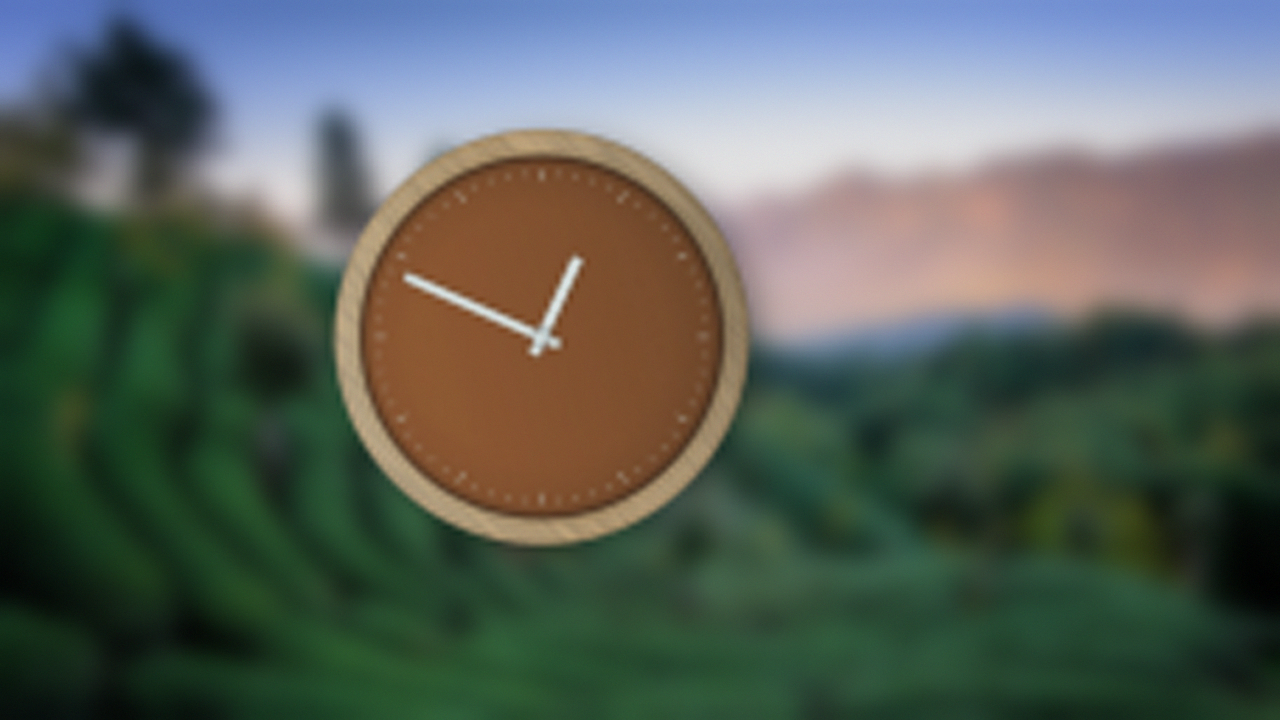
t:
**12:49**
